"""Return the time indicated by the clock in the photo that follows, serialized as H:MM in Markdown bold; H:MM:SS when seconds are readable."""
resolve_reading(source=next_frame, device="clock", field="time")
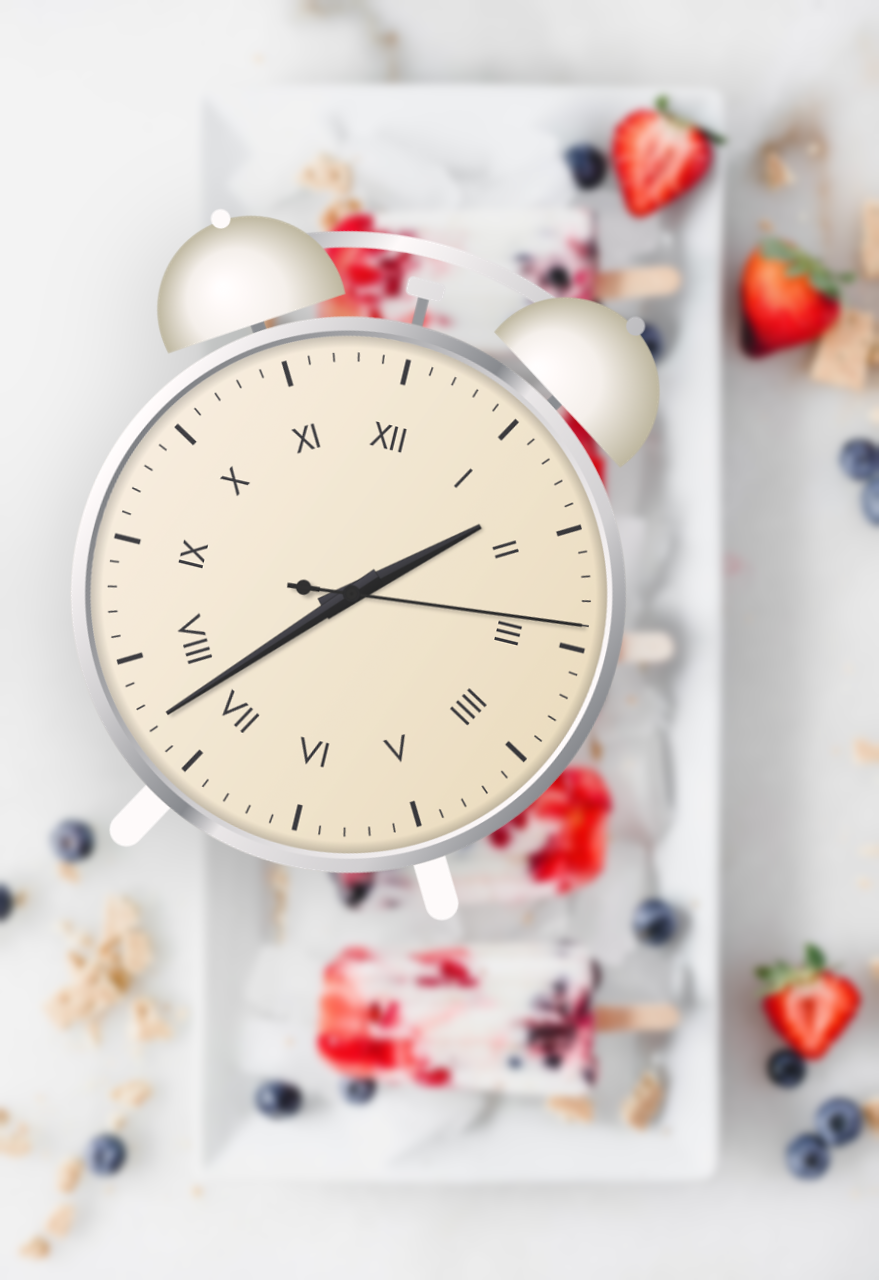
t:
**1:37:14**
